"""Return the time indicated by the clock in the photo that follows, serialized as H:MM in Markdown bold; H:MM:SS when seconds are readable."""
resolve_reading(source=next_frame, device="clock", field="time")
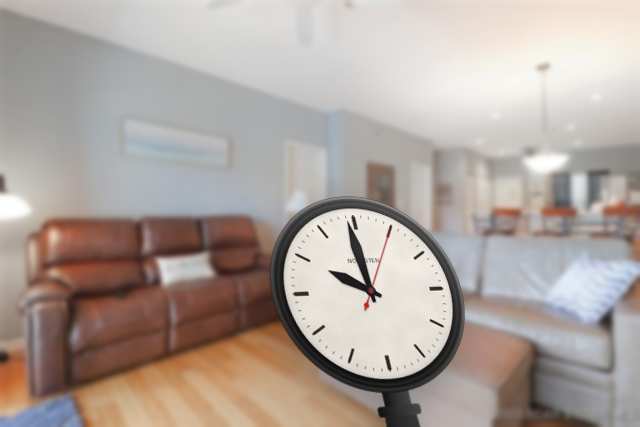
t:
**9:59:05**
